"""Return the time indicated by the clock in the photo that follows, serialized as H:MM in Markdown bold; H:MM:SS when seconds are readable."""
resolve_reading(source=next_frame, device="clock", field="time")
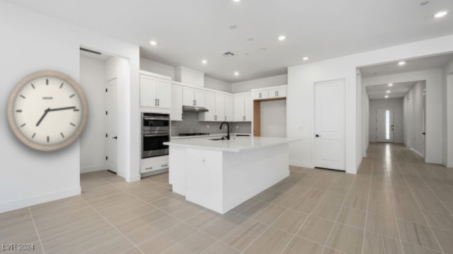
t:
**7:14**
